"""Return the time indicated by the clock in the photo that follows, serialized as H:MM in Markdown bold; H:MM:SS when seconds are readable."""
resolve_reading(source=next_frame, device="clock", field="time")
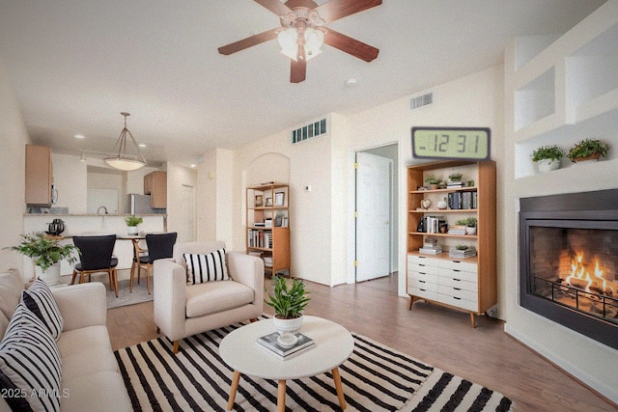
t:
**12:31**
